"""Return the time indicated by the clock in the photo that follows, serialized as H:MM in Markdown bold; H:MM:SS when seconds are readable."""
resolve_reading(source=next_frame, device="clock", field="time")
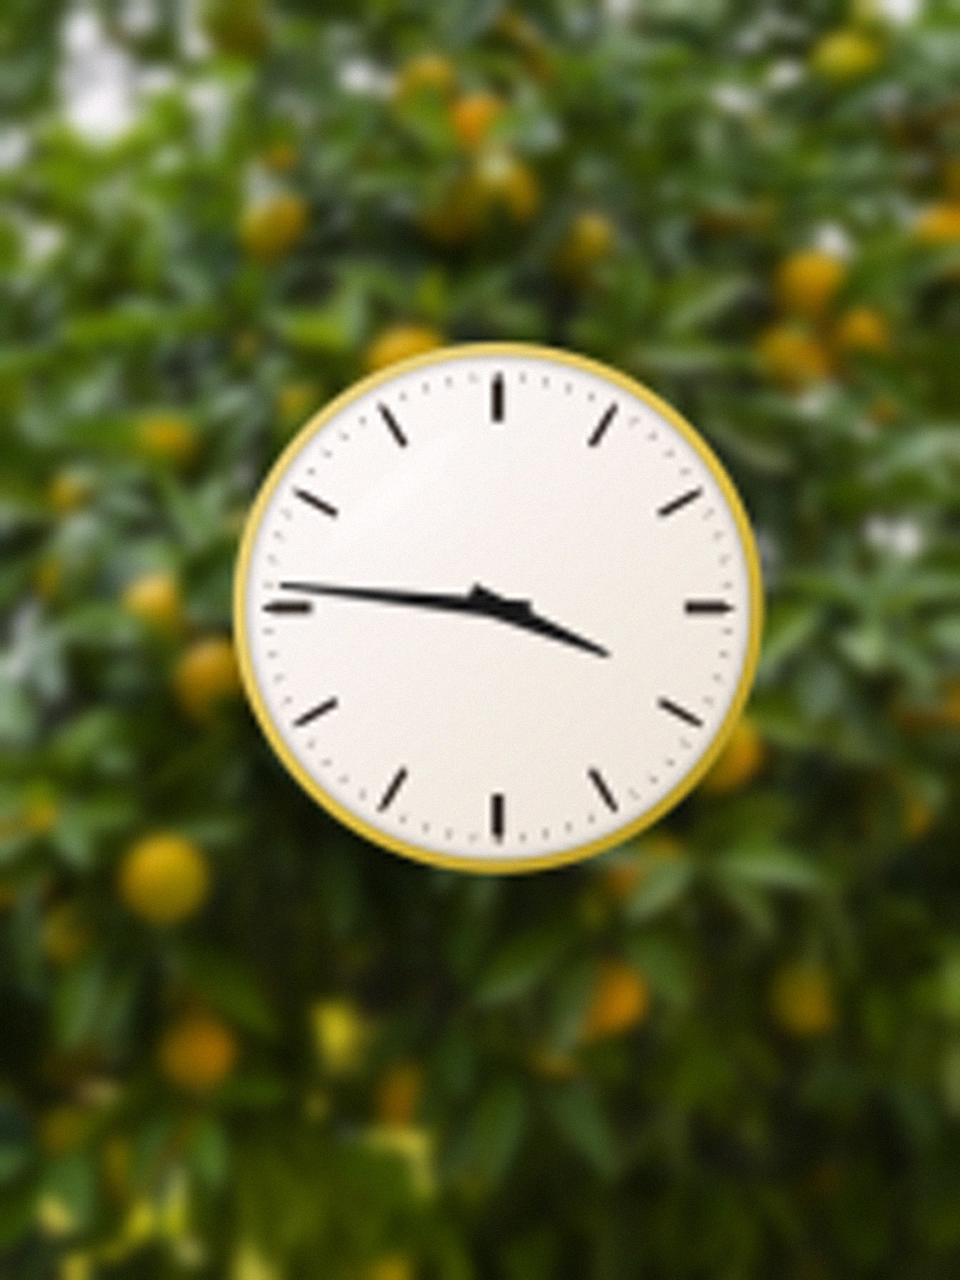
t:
**3:46**
